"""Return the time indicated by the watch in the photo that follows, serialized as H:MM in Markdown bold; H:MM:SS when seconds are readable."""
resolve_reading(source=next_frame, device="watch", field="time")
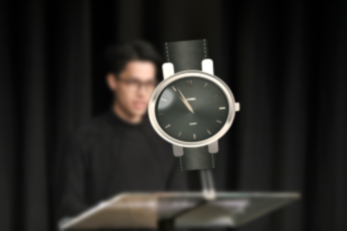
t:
**10:56**
